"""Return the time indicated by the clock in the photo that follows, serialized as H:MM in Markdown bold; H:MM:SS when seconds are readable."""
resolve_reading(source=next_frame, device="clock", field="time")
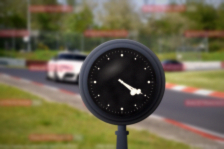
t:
**4:20**
